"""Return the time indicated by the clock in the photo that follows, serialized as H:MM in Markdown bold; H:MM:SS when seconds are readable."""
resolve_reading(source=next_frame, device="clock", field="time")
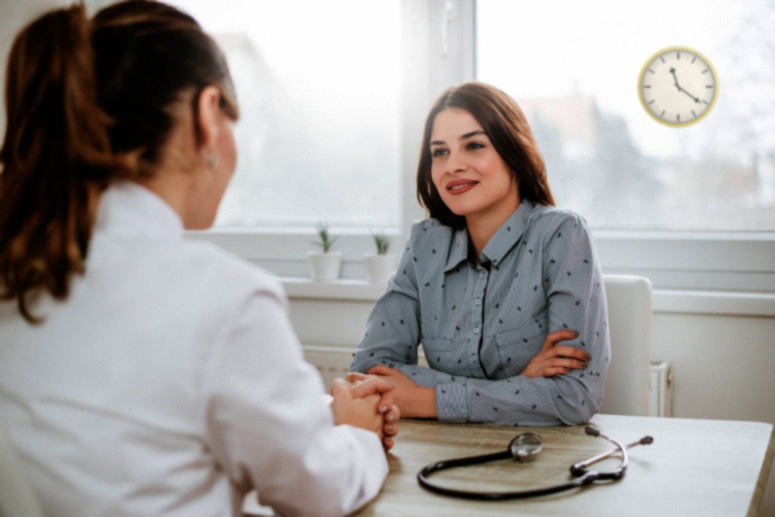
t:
**11:21**
